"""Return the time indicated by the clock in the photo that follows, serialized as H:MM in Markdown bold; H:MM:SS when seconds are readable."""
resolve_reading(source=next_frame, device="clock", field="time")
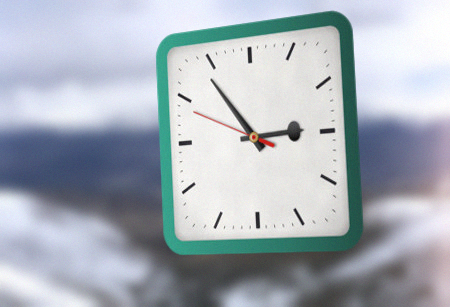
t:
**2:53:49**
